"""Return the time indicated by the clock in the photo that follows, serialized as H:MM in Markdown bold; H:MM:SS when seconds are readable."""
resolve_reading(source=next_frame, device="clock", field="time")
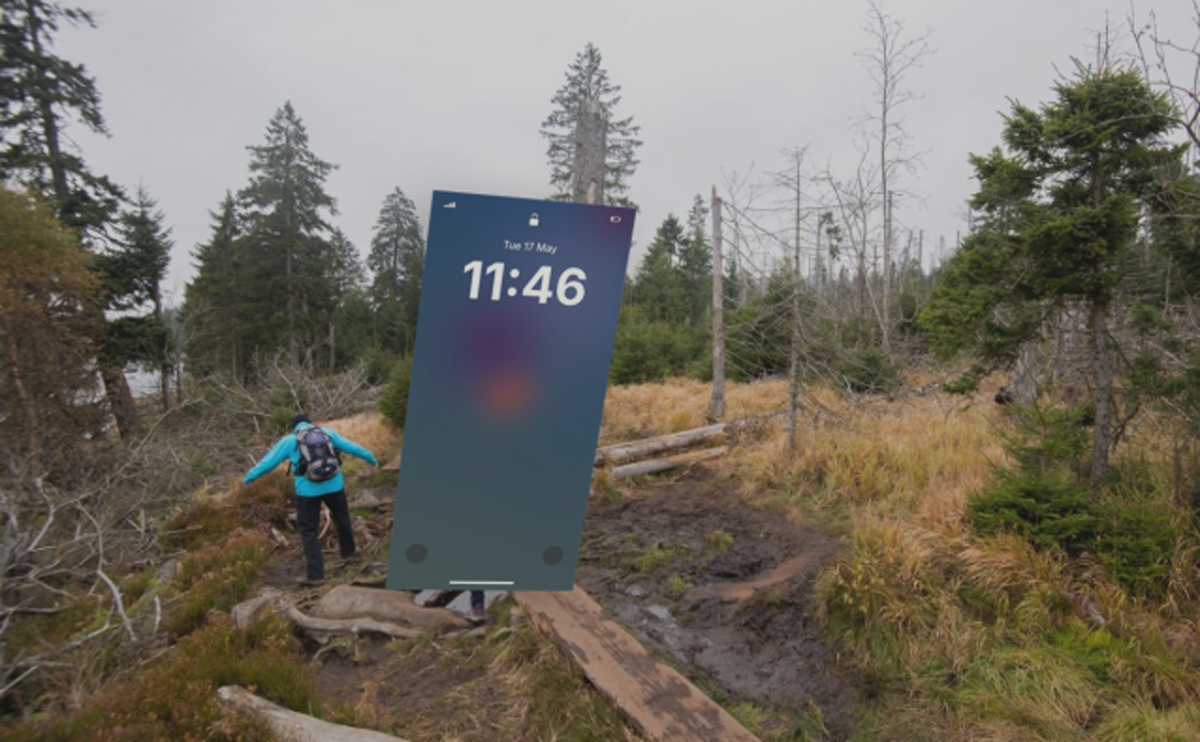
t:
**11:46**
